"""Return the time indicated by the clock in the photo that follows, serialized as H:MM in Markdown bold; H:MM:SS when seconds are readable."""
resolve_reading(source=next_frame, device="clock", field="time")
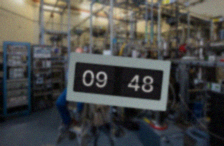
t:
**9:48**
